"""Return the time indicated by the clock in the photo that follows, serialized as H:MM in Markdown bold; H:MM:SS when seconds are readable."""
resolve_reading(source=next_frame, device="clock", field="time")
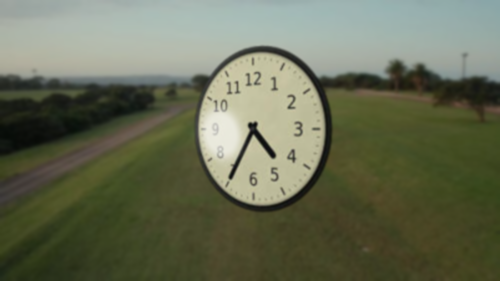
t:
**4:35**
